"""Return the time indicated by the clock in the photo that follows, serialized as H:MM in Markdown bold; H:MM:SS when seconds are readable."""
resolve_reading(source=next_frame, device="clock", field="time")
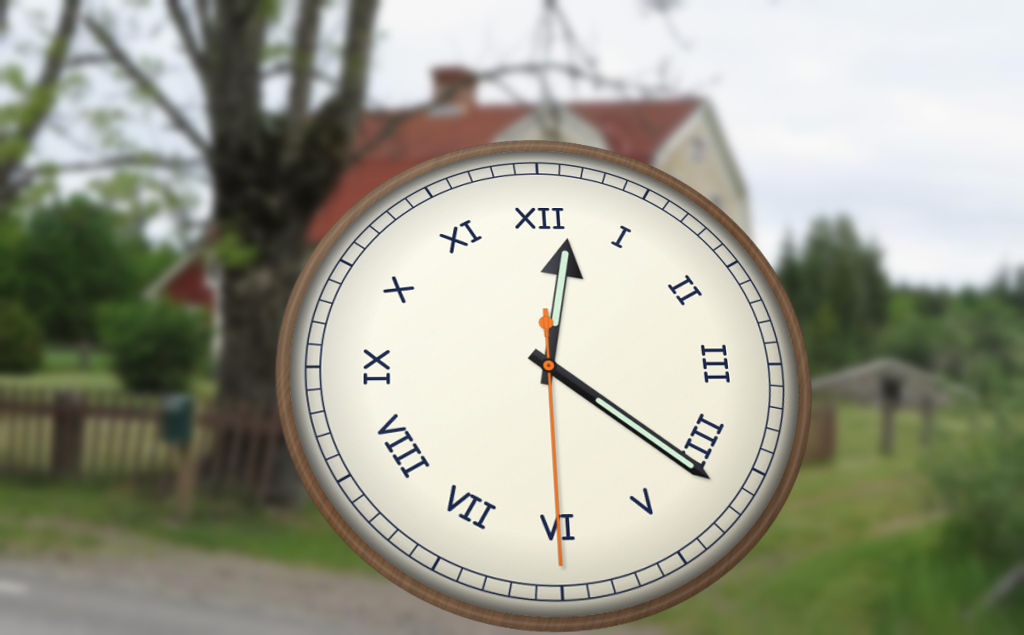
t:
**12:21:30**
